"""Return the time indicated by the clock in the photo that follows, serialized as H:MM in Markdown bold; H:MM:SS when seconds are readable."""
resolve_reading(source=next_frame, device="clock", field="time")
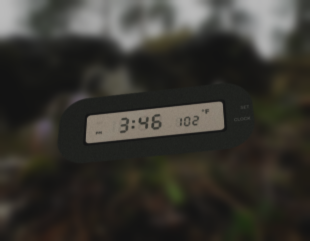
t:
**3:46**
